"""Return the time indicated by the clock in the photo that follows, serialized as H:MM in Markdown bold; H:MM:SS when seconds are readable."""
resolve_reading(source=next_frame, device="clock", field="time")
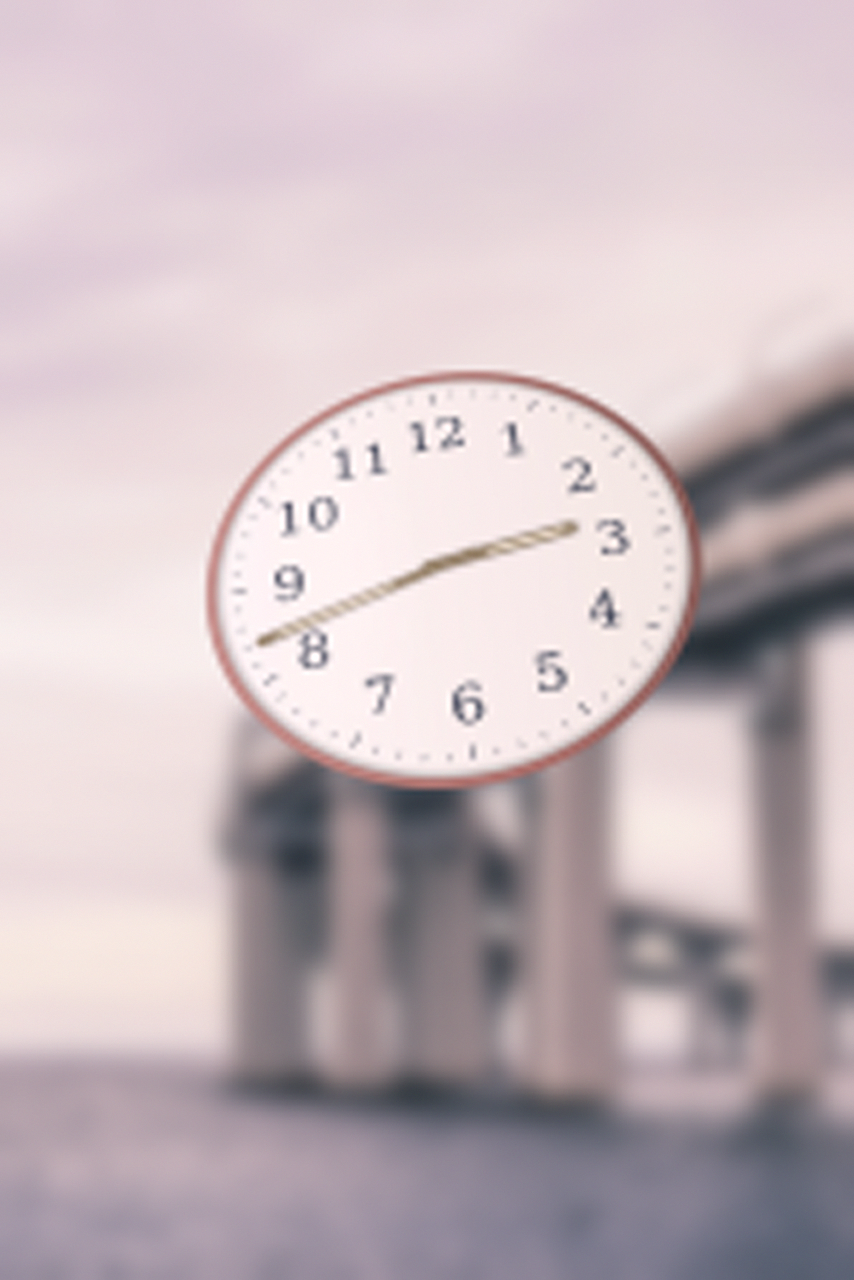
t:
**2:42**
